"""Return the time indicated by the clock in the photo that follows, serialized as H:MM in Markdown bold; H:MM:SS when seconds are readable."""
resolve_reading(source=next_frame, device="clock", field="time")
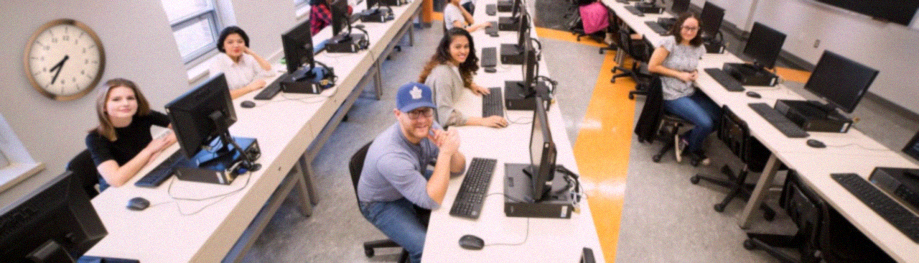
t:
**7:34**
